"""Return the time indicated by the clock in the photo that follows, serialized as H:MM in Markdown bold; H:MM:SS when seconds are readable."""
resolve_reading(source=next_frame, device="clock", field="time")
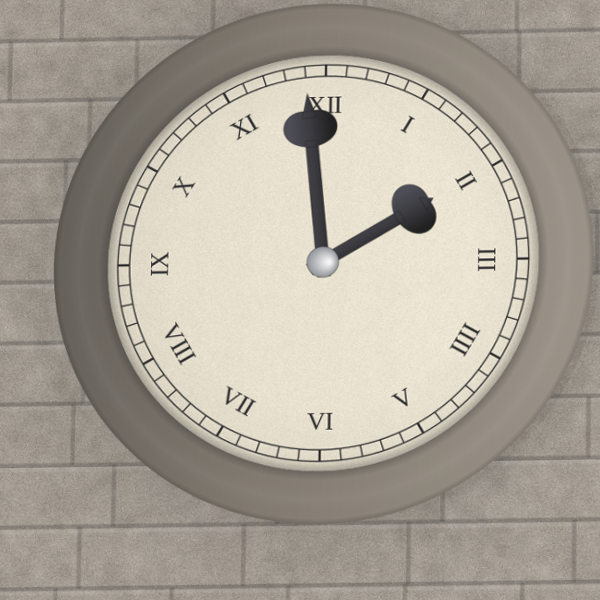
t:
**1:59**
